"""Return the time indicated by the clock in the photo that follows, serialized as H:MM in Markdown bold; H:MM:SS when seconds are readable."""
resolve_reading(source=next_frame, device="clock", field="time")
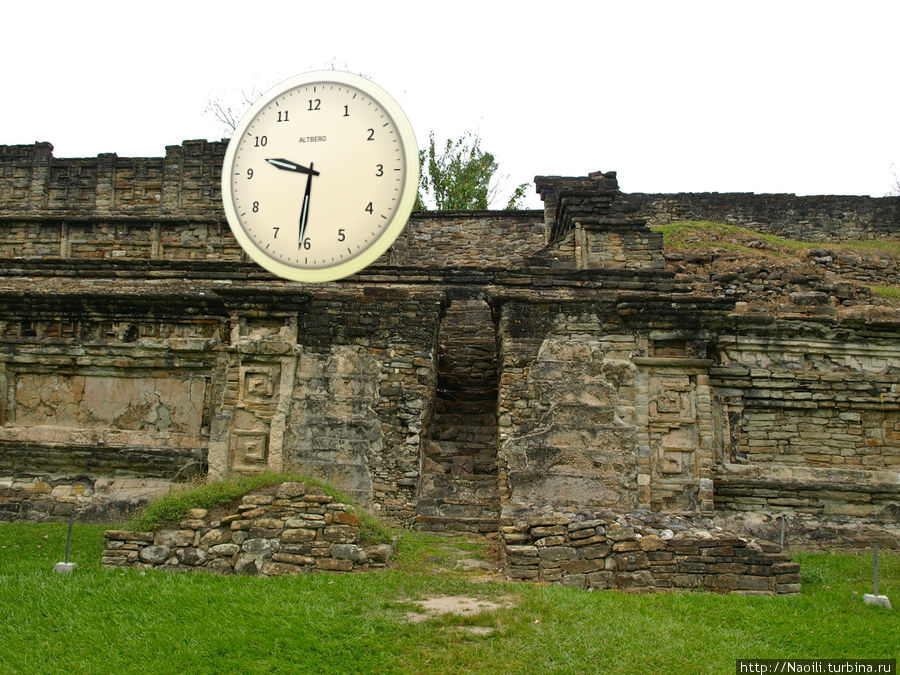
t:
**9:31**
